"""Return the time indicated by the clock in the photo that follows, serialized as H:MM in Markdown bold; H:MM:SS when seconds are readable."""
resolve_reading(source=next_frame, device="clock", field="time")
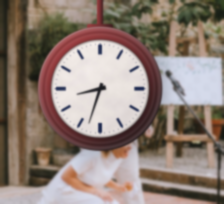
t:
**8:33**
